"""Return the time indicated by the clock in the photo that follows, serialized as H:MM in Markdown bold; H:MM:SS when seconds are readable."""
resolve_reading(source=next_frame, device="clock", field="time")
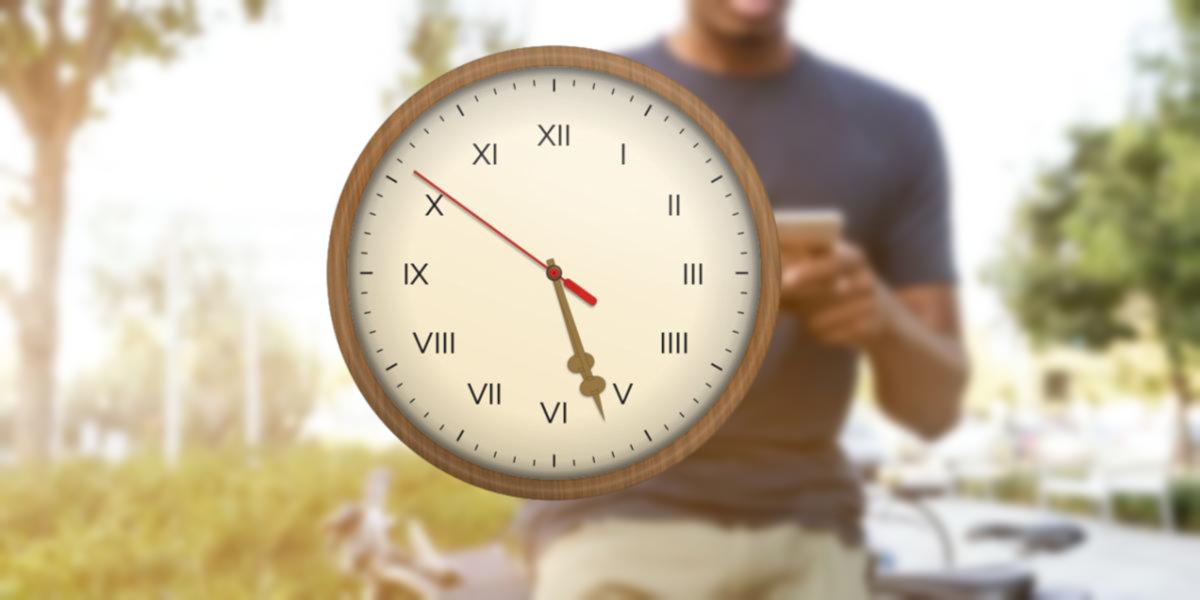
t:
**5:26:51**
